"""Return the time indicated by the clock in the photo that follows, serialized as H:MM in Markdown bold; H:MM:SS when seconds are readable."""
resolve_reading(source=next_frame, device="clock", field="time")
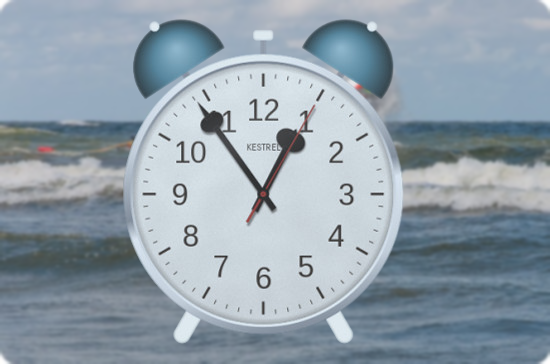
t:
**12:54:05**
